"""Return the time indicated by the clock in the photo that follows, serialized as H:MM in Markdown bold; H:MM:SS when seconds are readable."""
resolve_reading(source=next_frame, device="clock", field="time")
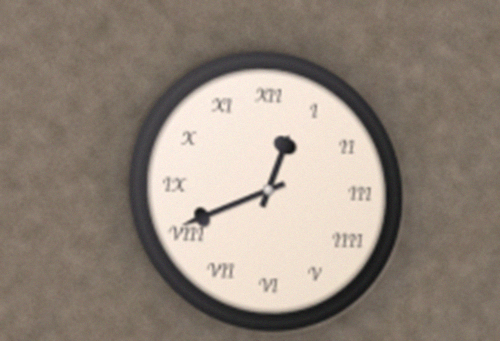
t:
**12:41**
